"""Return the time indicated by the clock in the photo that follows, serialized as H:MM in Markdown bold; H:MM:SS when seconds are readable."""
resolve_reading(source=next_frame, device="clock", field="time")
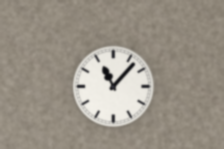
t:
**11:07**
